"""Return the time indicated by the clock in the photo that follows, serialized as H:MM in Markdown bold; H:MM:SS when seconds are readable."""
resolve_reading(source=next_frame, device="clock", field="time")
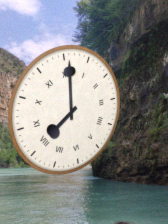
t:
**8:01**
